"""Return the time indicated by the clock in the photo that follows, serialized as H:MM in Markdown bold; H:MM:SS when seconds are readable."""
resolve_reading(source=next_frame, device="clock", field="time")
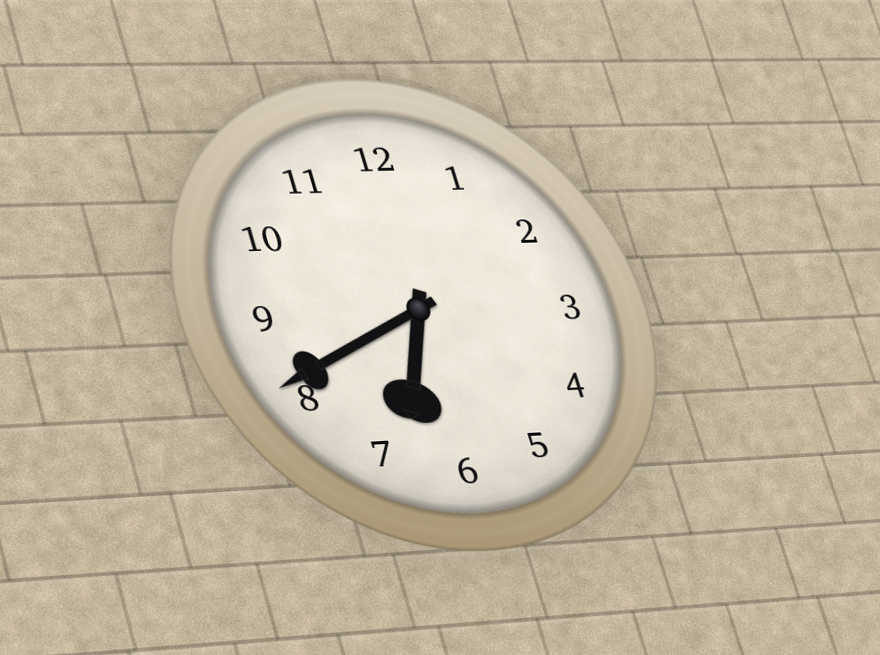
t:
**6:41**
